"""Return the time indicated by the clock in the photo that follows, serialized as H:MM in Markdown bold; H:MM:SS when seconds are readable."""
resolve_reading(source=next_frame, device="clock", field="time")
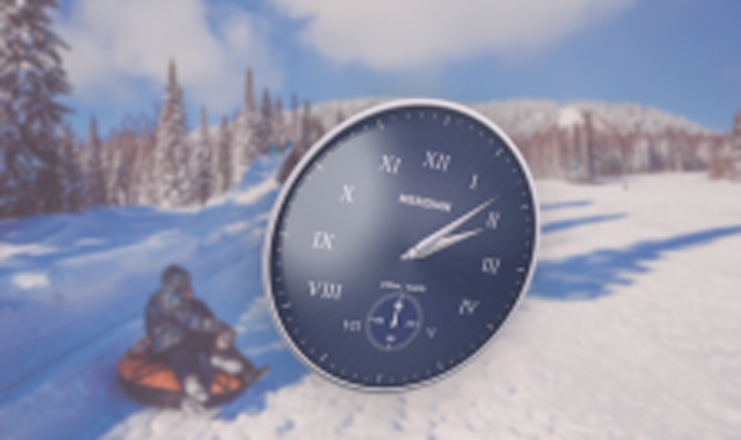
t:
**2:08**
